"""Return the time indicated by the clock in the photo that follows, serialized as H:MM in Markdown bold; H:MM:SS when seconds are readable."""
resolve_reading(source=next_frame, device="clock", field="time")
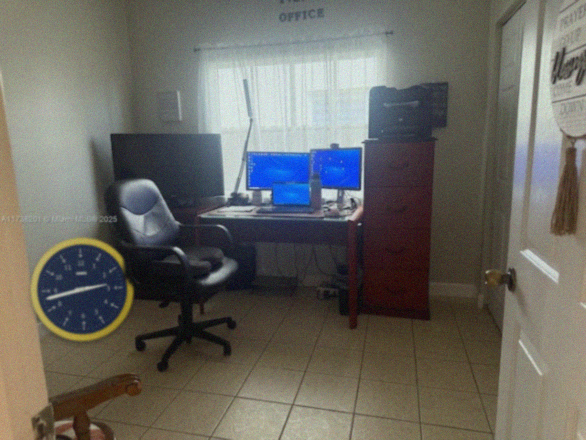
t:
**2:43**
